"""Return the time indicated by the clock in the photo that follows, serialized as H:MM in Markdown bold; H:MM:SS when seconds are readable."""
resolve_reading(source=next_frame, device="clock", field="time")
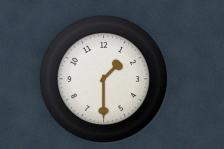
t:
**1:30**
